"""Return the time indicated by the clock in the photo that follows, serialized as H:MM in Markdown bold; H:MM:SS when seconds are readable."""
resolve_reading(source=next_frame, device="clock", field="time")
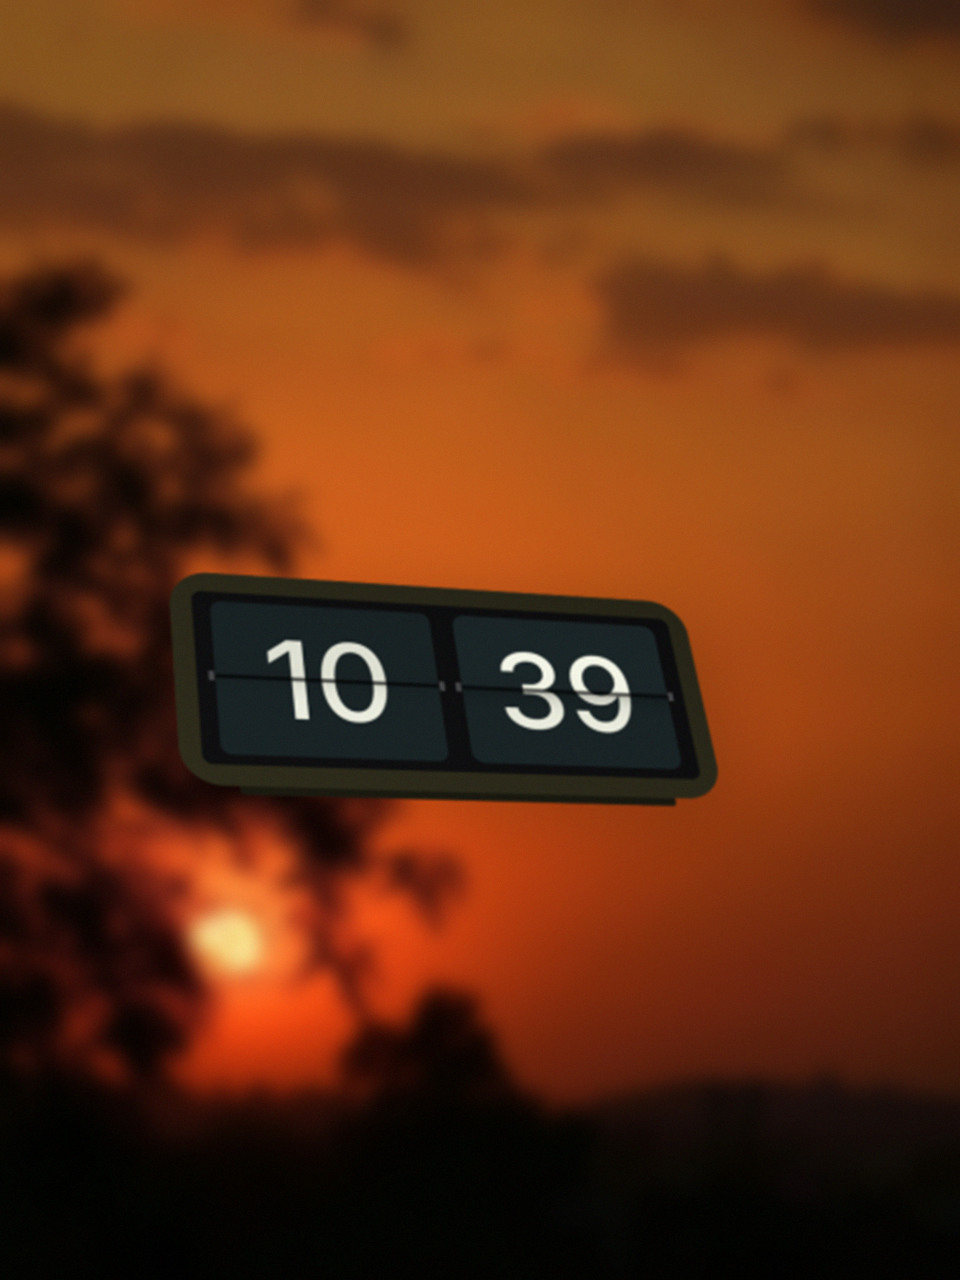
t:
**10:39**
